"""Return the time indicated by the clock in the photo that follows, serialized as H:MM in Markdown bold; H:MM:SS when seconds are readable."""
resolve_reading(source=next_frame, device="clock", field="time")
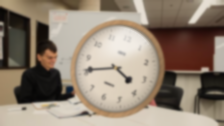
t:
**3:41**
